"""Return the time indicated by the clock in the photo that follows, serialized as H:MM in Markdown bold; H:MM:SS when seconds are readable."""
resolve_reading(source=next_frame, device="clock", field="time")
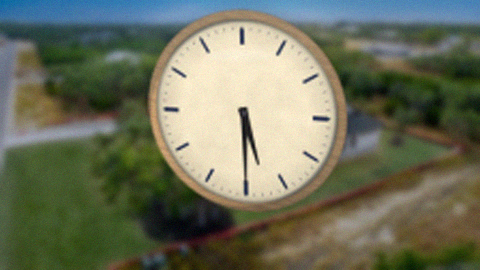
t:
**5:30**
